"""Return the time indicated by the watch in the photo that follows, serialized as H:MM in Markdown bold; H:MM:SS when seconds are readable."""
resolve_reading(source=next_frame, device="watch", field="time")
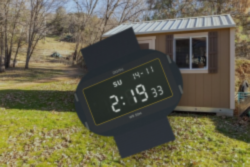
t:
**2:19**
